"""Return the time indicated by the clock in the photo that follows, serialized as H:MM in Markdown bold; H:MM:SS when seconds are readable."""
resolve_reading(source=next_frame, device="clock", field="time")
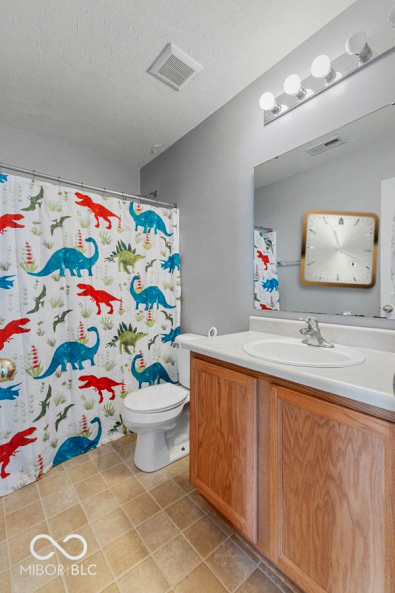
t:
**11:19**
